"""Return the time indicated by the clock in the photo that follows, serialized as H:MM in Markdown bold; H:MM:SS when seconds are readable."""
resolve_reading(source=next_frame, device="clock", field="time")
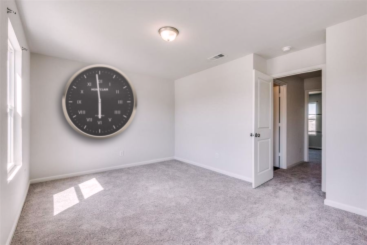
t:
**5:59**
